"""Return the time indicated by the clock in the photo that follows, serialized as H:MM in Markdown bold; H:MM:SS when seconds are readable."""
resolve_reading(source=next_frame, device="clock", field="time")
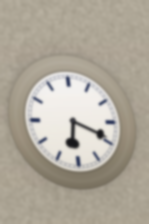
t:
**6:19**
